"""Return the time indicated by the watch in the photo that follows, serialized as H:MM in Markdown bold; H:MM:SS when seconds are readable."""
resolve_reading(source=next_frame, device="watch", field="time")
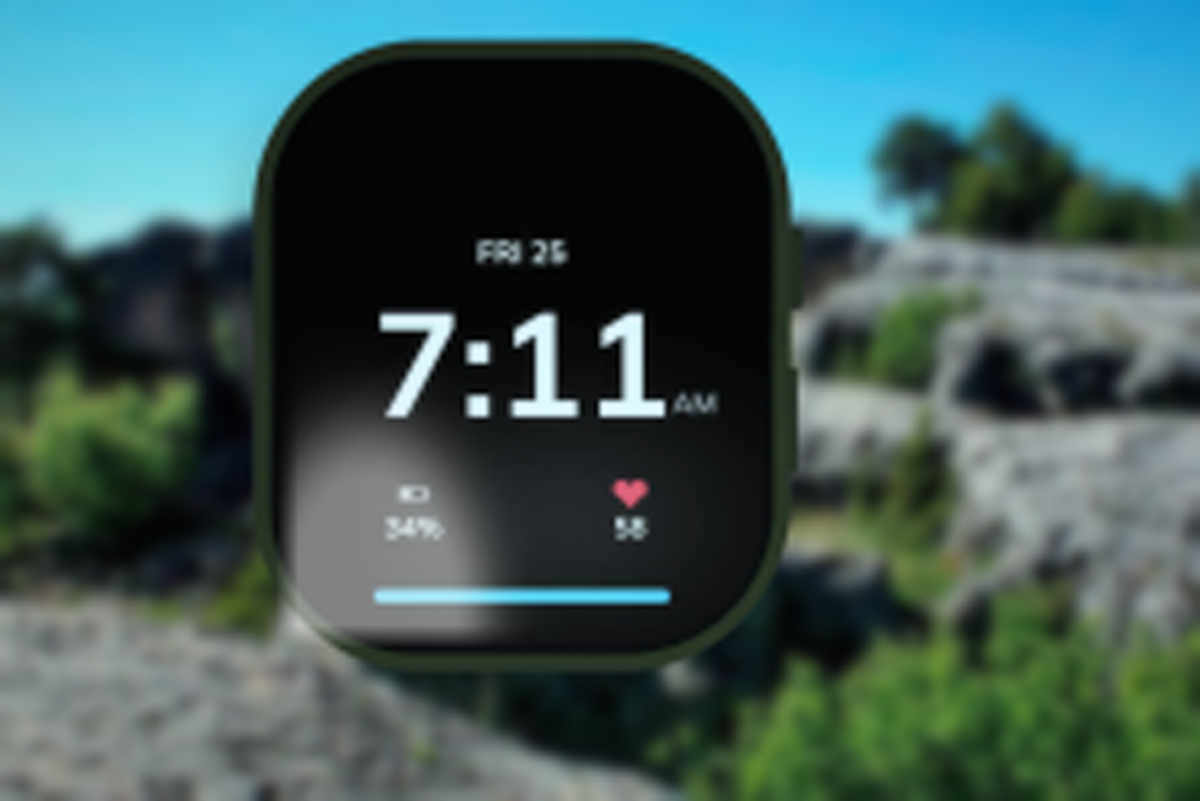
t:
**7:11**
